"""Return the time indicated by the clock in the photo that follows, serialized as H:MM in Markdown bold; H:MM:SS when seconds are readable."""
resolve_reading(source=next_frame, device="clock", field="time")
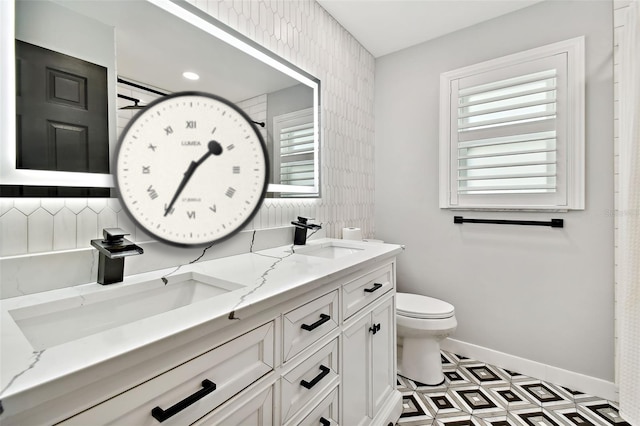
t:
**1:35**
